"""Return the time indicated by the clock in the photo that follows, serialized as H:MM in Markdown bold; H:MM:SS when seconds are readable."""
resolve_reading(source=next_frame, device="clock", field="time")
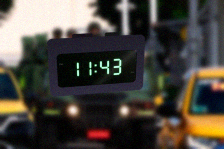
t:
**11:43**
